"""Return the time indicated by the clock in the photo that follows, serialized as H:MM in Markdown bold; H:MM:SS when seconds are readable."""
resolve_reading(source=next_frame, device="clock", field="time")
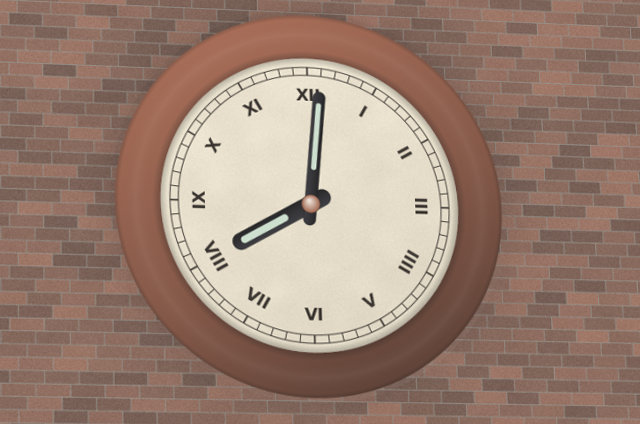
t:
**8:01**
